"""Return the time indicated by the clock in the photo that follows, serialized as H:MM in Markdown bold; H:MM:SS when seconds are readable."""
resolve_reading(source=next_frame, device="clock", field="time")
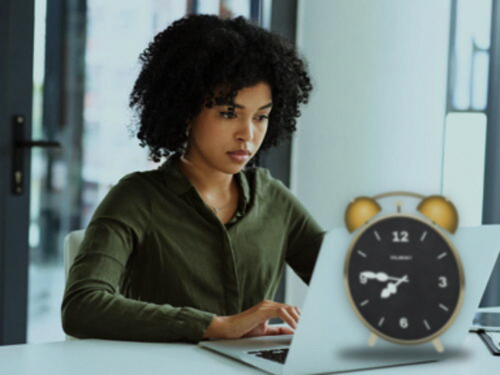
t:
**7:46**
